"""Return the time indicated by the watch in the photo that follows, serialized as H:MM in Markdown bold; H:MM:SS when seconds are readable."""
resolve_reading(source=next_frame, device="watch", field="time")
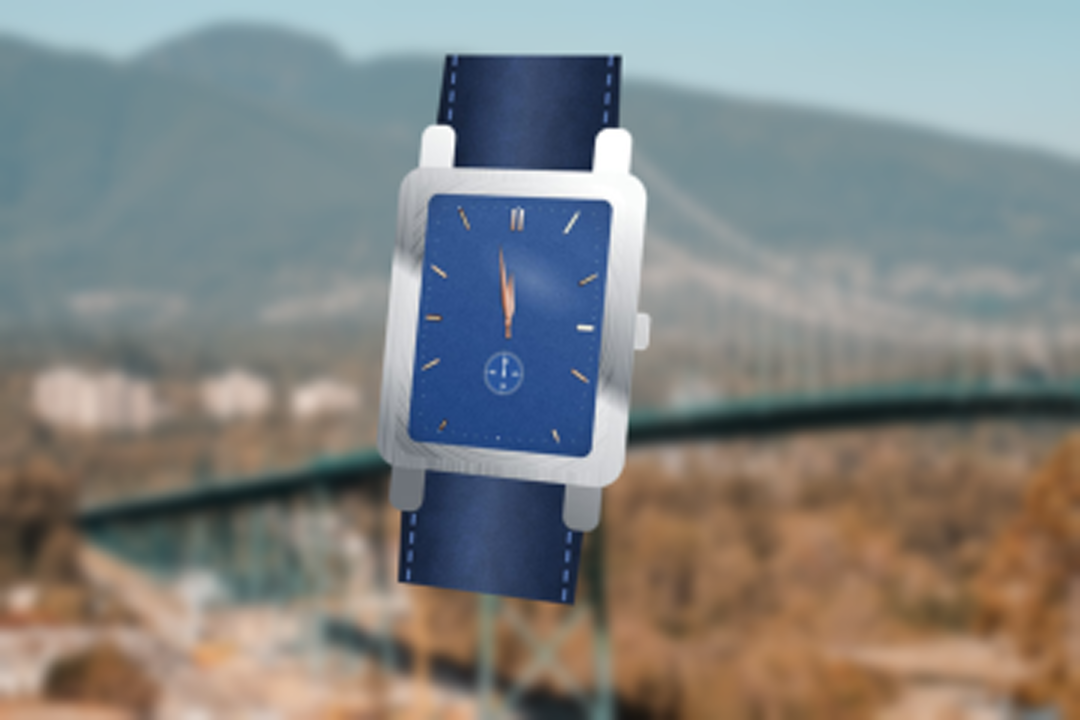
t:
**11:58**
